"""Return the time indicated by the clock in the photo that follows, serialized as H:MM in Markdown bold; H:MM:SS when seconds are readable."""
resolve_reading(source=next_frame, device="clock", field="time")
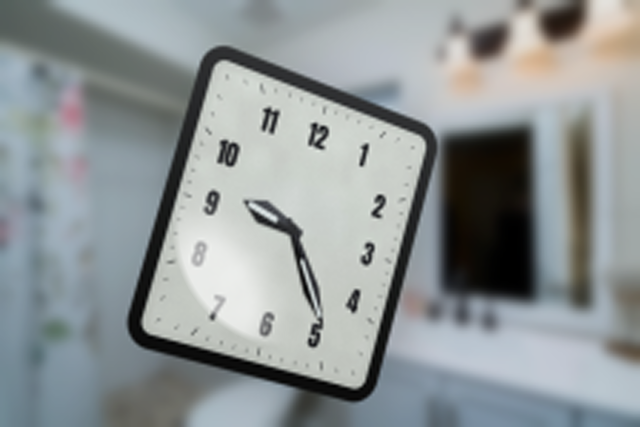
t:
**9:24**
